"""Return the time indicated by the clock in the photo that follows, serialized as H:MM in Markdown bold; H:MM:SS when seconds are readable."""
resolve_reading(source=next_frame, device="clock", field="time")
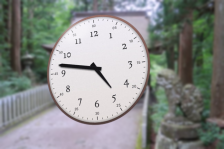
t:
**4:47**
